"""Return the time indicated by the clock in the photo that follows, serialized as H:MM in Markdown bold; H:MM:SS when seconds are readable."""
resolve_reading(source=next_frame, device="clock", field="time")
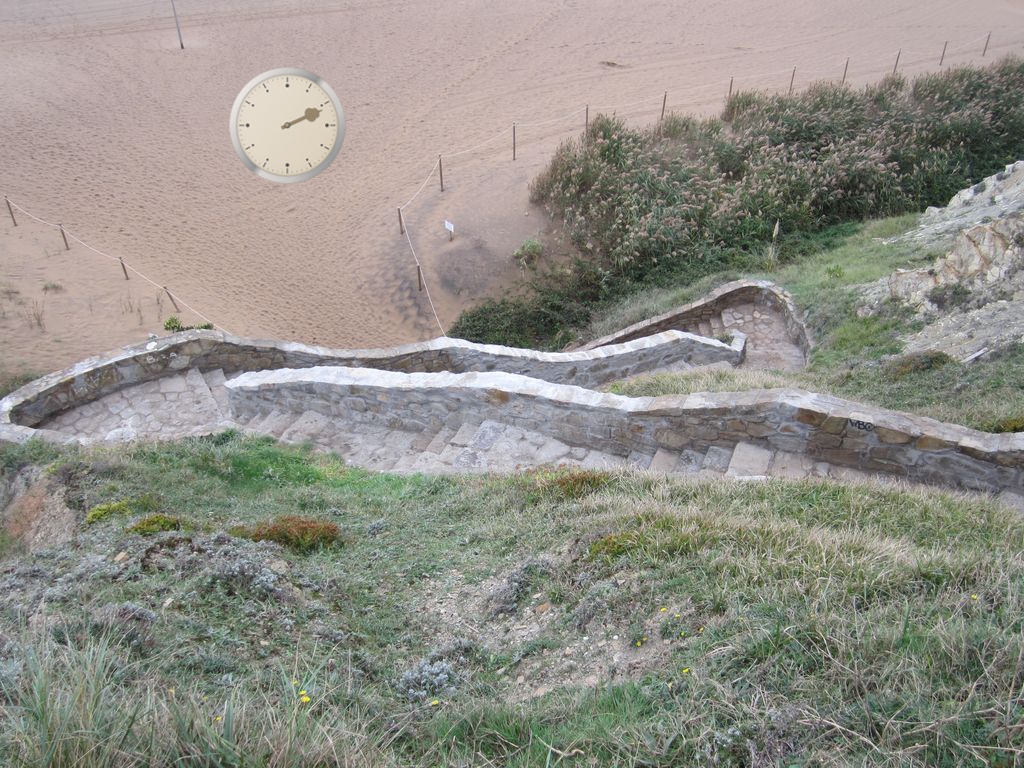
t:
**2:11**
